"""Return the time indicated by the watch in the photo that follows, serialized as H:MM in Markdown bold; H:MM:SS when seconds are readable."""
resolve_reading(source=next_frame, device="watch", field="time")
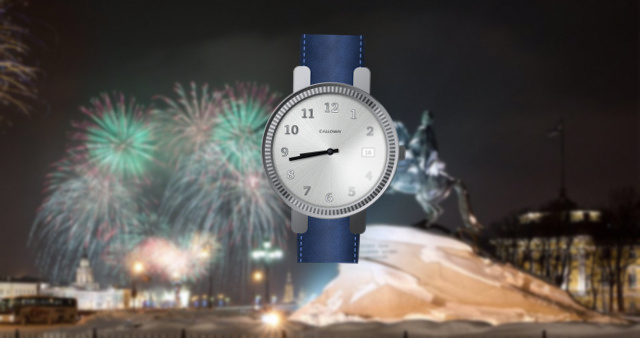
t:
**8:43**
